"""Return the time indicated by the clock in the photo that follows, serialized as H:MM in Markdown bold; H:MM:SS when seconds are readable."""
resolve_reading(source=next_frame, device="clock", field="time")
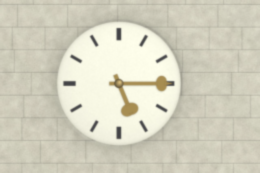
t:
**5:15**
